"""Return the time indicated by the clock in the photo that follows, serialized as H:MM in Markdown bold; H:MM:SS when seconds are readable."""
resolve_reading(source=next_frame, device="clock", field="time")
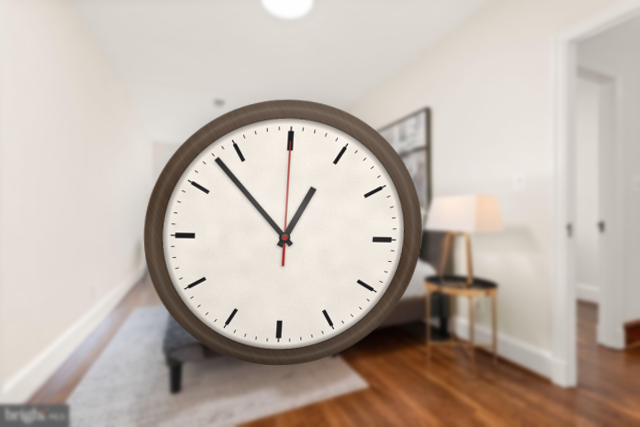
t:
**12:53:00**
